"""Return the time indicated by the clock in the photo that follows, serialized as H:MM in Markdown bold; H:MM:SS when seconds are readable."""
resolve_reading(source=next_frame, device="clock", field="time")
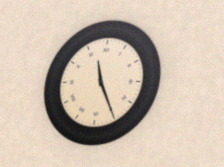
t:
**11:25**
